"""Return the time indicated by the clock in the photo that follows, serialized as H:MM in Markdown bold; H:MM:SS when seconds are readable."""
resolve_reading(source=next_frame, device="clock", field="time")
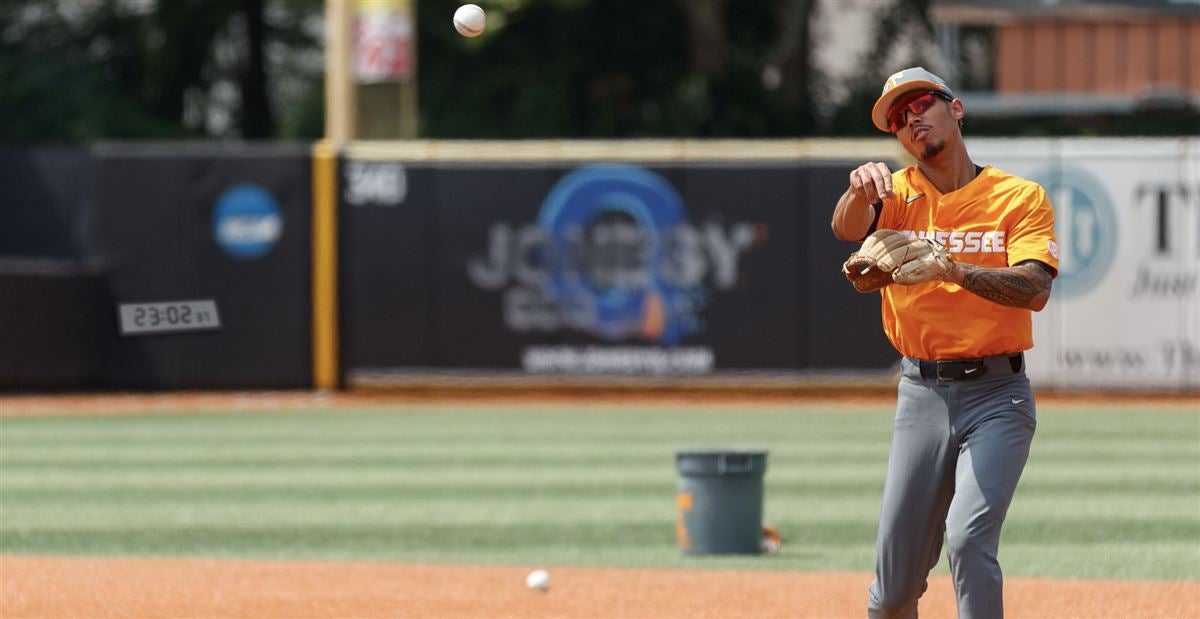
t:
**23:02**
